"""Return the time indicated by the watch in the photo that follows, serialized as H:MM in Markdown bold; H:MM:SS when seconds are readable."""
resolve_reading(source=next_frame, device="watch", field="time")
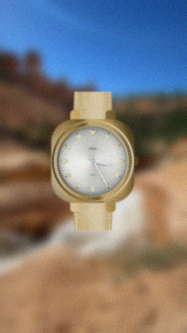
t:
**3:25**
